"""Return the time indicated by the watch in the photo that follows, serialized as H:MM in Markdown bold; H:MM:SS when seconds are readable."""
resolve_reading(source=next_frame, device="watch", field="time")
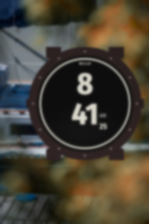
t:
**8:41**
